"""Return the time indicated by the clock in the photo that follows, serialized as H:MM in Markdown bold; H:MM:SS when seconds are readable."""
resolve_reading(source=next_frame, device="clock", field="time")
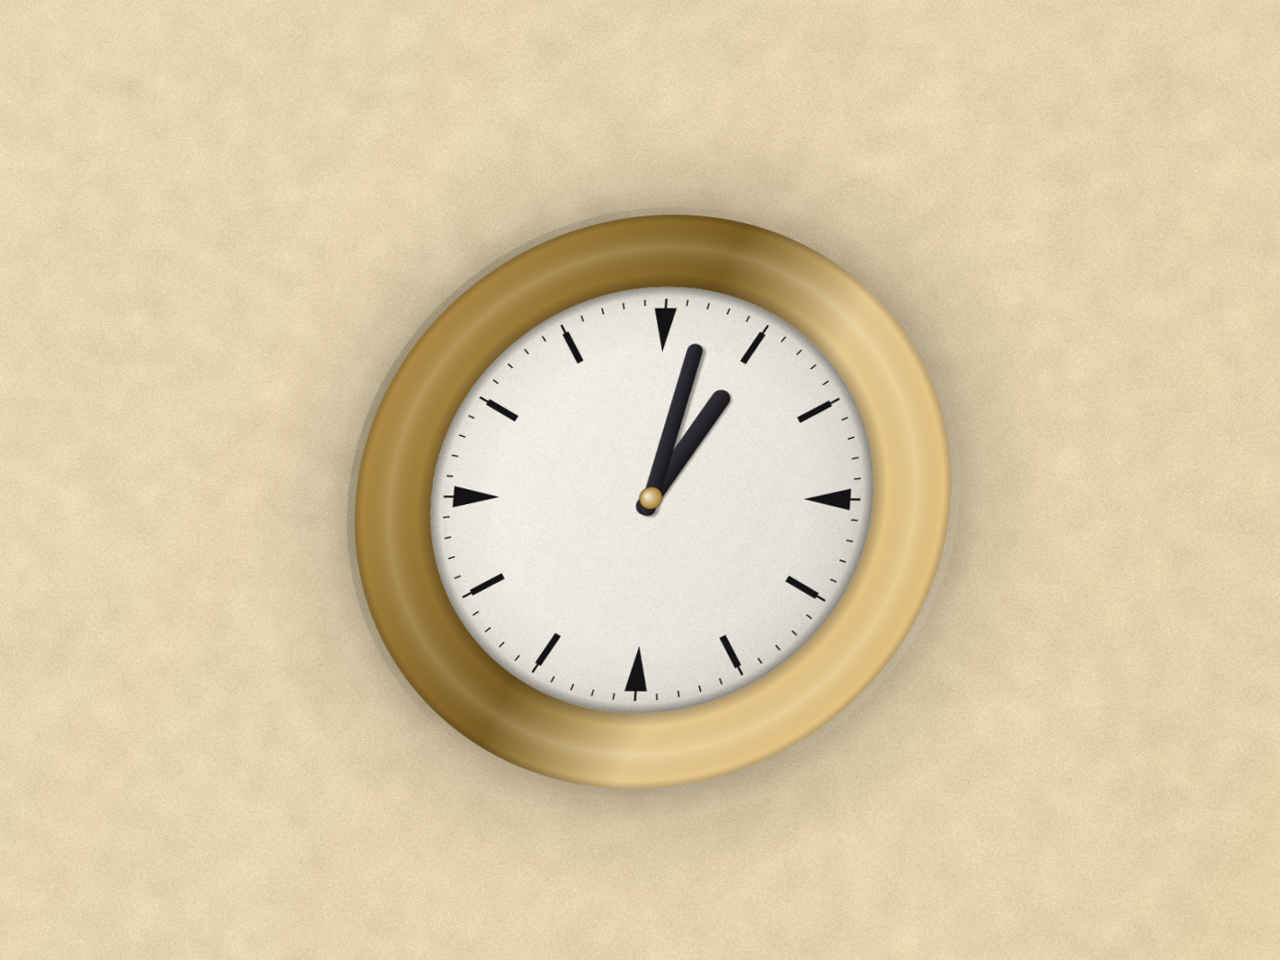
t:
**1:02**
